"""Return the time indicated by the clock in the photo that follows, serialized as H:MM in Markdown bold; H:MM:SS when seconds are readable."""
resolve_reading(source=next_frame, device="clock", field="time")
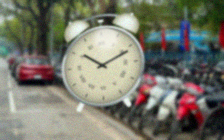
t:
**10:11**
